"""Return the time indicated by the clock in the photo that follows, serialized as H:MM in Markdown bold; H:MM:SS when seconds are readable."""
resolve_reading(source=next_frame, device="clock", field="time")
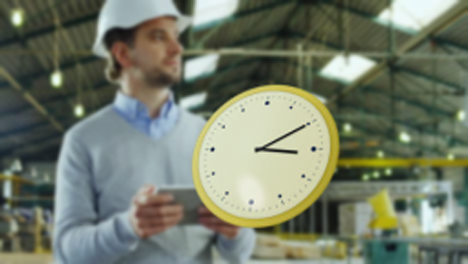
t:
**3:10**
